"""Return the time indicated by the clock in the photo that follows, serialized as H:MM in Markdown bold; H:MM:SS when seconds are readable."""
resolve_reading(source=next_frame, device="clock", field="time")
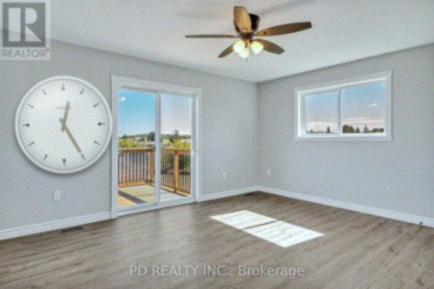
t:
**12:25**
